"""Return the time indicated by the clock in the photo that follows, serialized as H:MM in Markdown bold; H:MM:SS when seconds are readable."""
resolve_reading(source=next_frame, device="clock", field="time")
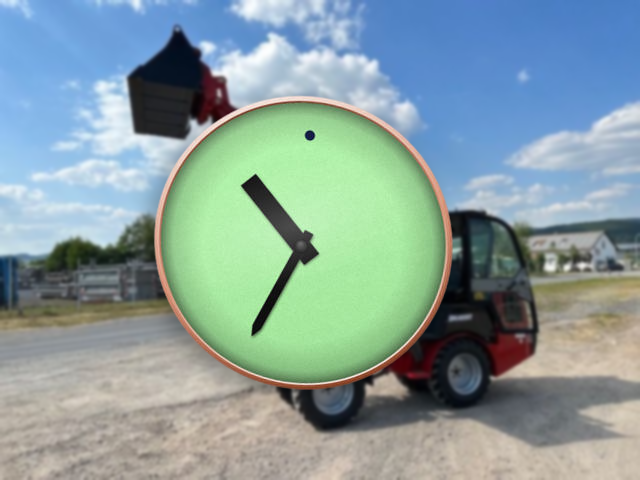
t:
**10:34**
